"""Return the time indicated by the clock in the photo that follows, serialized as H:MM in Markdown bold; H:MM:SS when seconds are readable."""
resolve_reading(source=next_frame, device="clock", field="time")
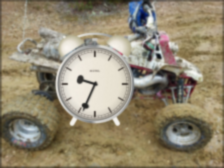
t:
**9:34**
